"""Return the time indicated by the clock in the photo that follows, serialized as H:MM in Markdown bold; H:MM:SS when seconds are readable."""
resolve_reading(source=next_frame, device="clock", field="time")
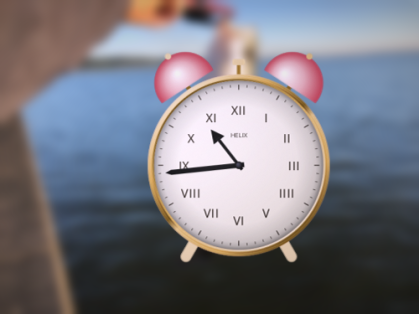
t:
**10:44**
